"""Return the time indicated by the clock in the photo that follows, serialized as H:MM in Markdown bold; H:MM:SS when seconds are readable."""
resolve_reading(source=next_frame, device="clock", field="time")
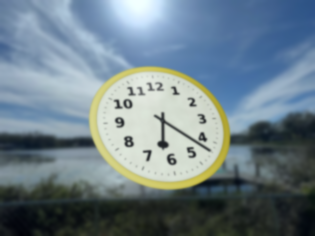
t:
**6:22**
